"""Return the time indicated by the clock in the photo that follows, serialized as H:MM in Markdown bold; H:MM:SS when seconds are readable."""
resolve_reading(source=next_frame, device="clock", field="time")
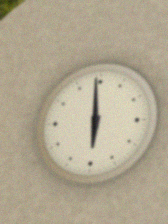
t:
**5:59**
